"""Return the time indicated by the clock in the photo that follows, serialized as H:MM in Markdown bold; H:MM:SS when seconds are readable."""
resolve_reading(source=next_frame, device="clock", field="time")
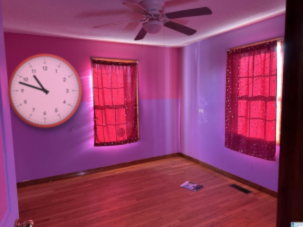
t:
**10:48**
